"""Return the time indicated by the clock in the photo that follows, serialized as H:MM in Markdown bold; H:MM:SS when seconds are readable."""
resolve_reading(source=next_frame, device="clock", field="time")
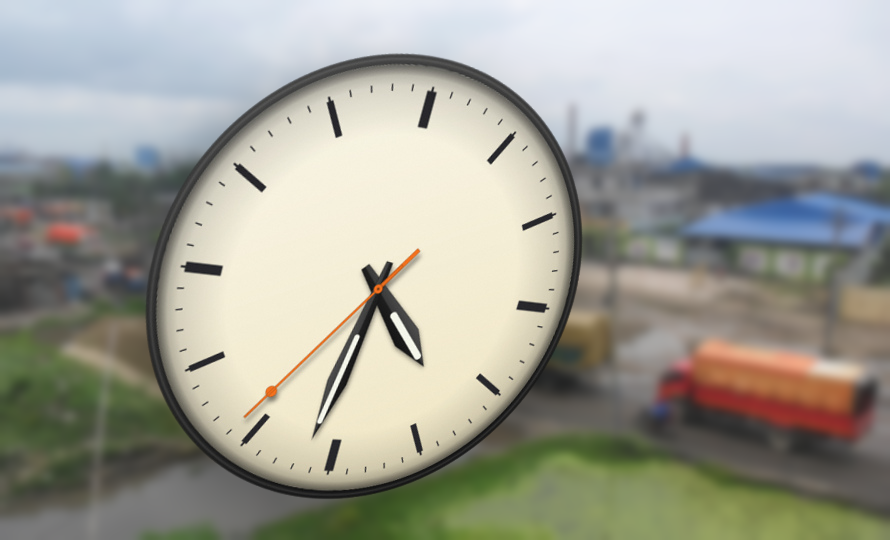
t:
**4:31:36**
